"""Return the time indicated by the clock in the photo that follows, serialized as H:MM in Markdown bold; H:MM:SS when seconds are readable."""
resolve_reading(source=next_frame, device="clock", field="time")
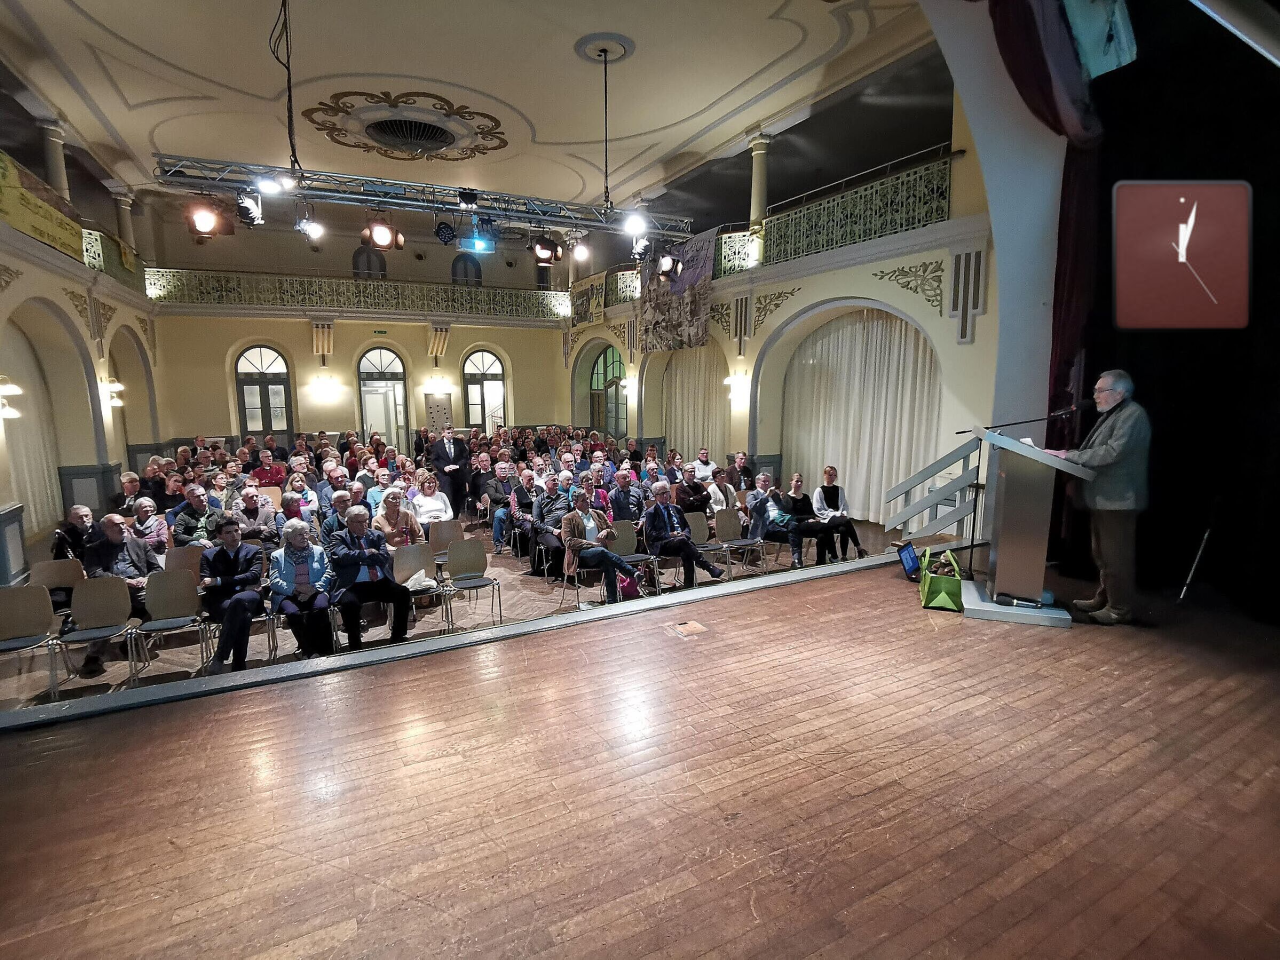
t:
**12:02:24**
